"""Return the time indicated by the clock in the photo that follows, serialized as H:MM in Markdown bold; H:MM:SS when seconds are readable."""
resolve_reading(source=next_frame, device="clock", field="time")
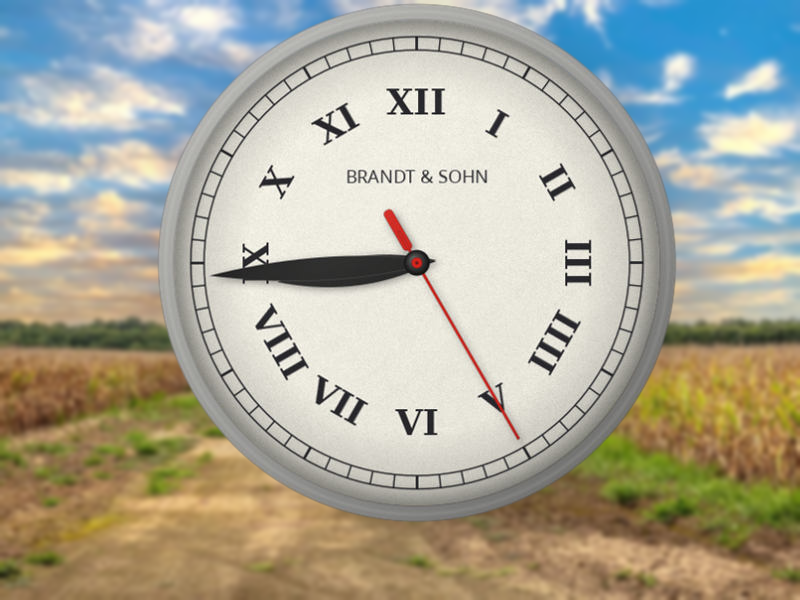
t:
**8:44:25**
